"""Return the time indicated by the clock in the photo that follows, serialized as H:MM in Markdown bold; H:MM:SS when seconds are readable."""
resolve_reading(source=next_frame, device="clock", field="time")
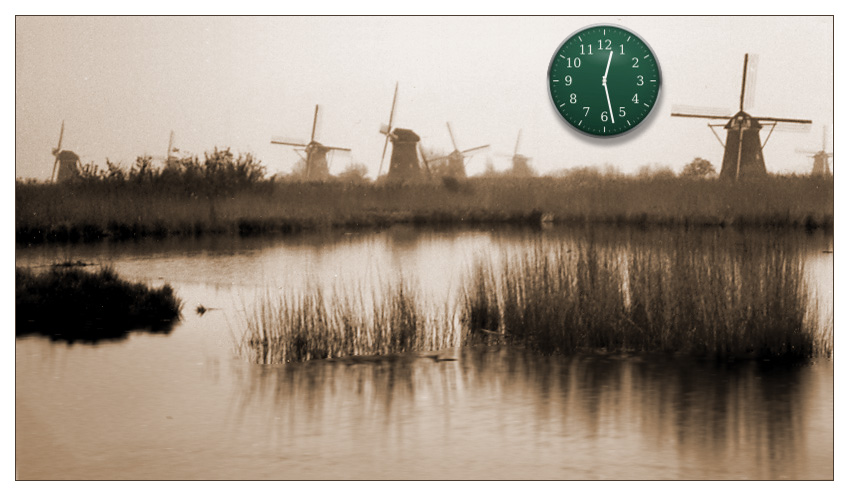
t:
**12:28**
